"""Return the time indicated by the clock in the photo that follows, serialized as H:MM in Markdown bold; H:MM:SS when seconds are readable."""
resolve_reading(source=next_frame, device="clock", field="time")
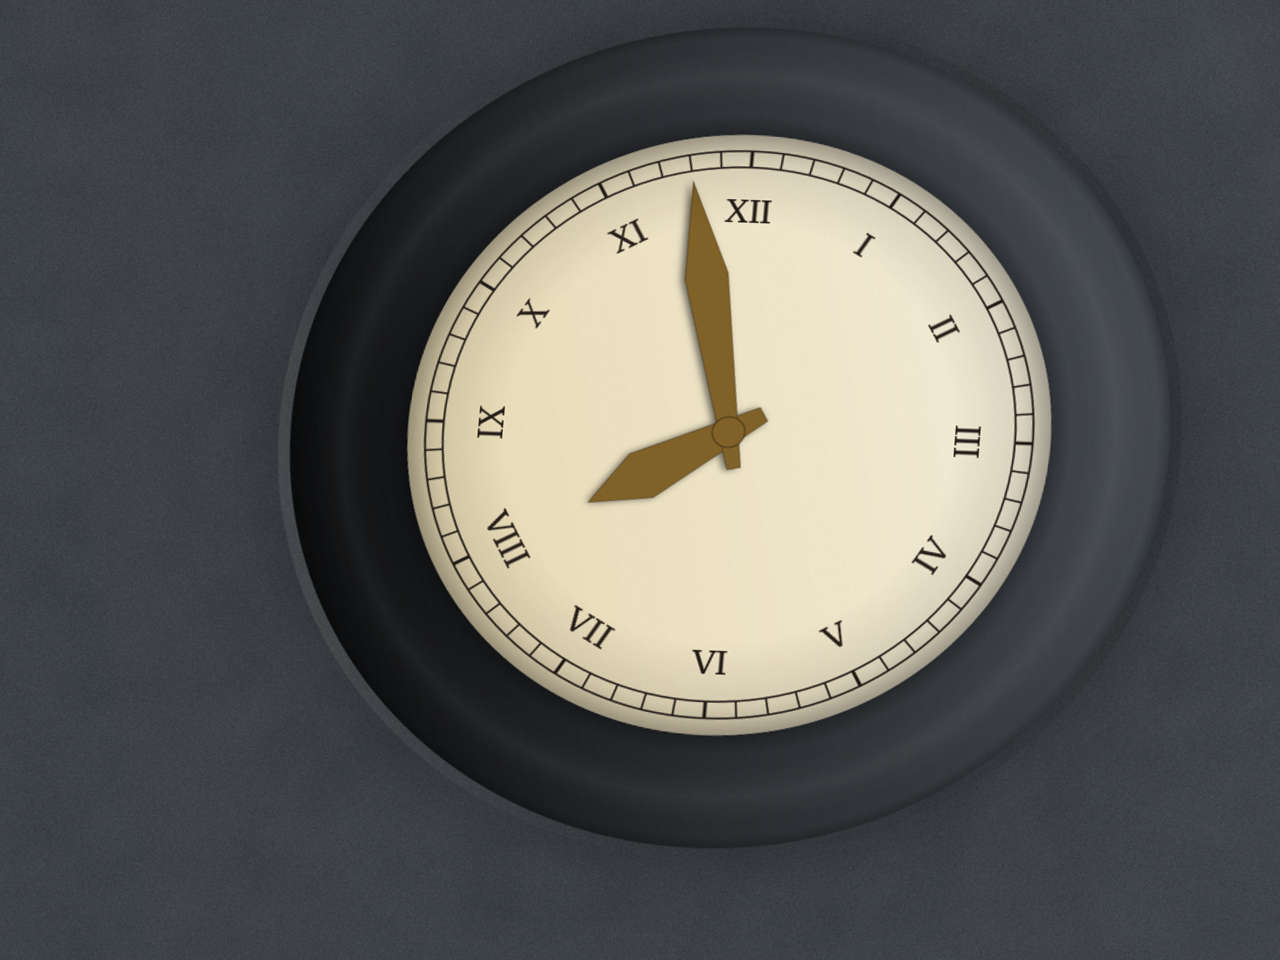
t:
**7:58**
